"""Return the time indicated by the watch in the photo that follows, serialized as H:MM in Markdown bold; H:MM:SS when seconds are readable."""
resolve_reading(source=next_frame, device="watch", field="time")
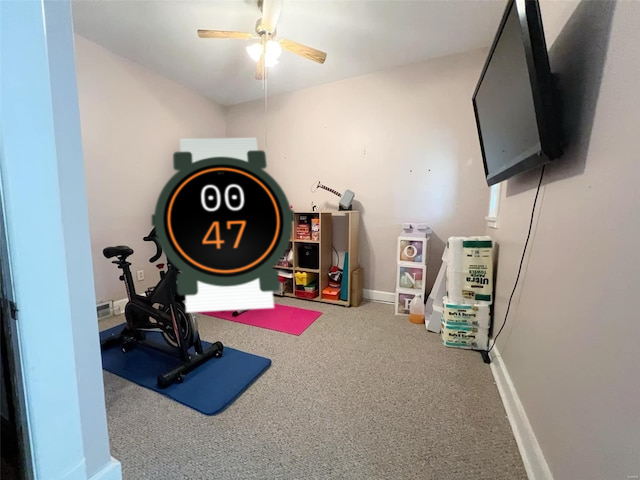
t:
**0:47**
